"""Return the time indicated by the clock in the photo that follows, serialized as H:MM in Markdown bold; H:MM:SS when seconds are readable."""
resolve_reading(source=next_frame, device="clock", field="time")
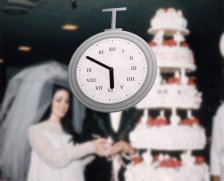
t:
**5:50**
